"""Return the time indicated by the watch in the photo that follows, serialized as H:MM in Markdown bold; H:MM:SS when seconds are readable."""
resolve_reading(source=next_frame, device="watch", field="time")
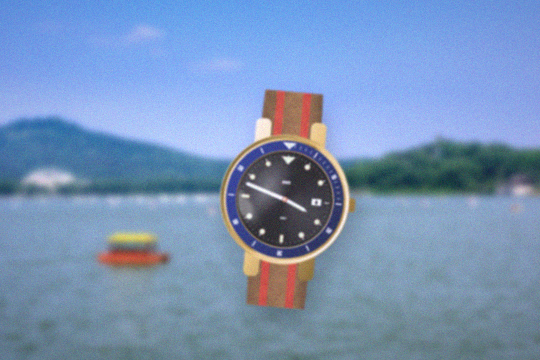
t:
**3:48**
